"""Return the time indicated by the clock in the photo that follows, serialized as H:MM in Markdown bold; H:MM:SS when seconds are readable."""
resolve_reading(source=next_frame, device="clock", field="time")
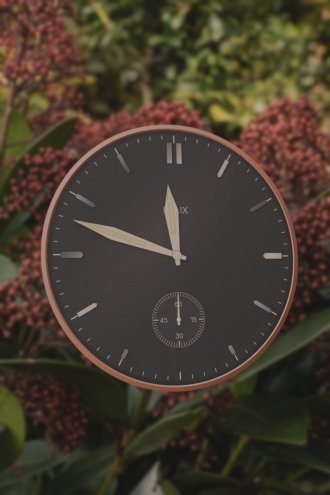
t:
**11:48**
